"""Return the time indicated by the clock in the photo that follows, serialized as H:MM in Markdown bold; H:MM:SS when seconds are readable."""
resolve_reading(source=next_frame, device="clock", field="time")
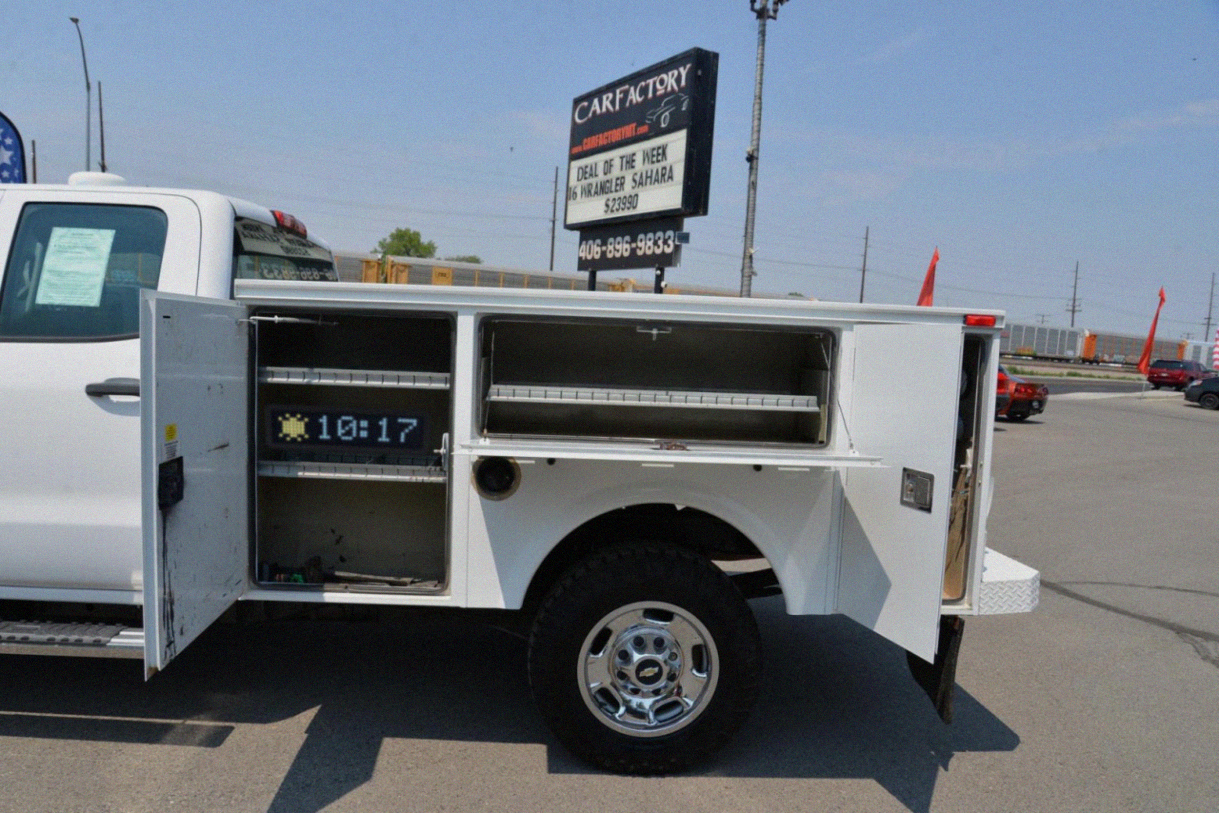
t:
**10:17**
